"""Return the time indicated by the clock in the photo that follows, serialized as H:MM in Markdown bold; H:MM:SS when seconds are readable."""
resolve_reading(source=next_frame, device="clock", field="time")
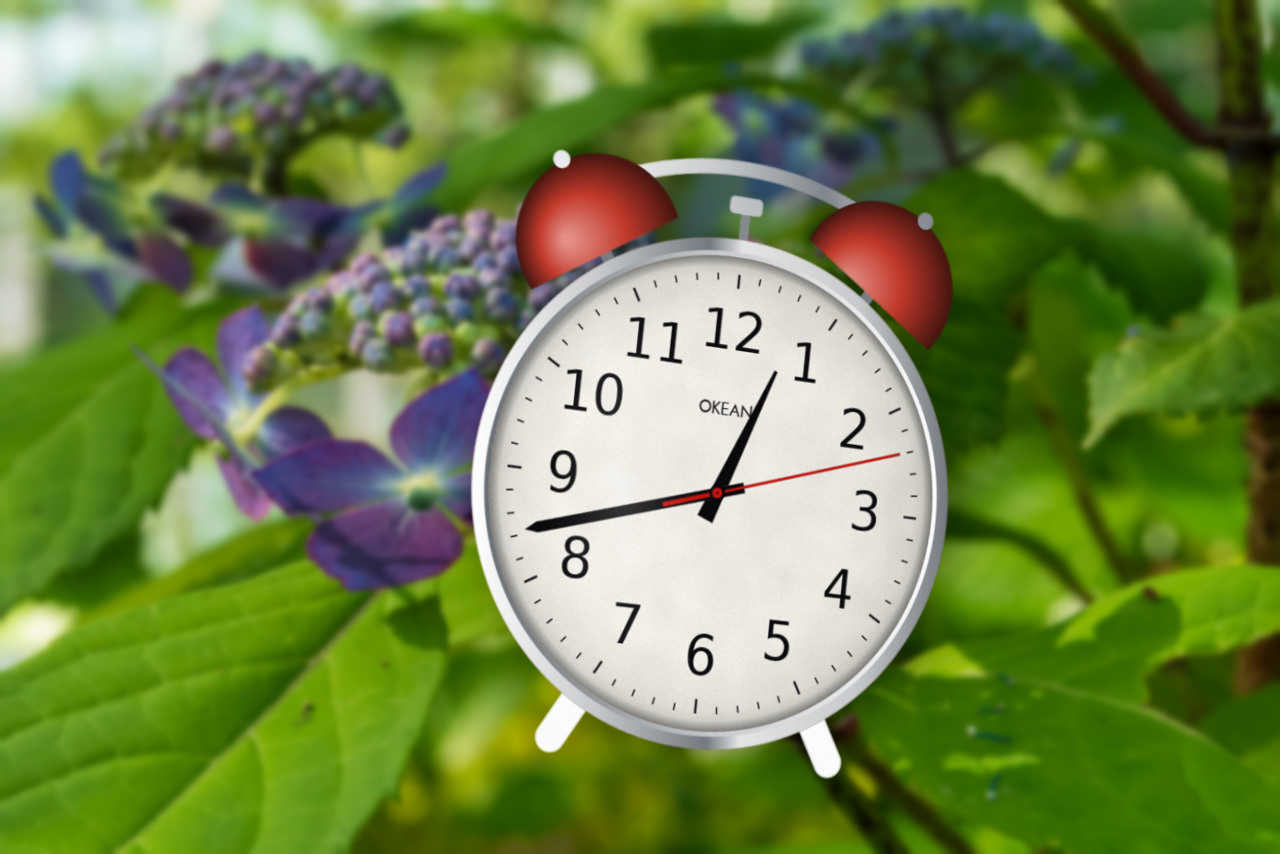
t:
**12:42:12**
